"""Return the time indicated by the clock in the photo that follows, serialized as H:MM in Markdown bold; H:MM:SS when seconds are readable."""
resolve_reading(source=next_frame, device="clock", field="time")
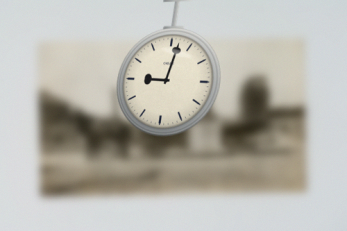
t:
**9:02**
